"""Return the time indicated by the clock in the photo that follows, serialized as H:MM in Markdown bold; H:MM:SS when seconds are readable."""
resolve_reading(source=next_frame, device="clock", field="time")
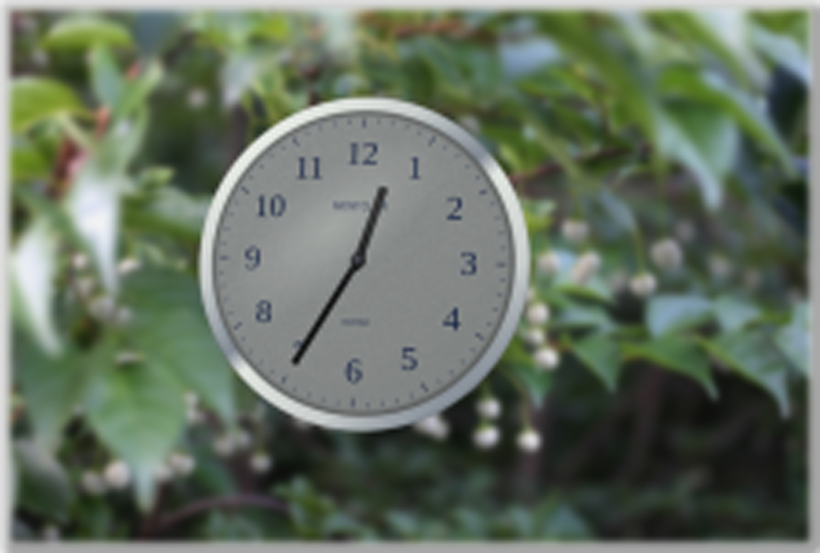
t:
**12:35**
